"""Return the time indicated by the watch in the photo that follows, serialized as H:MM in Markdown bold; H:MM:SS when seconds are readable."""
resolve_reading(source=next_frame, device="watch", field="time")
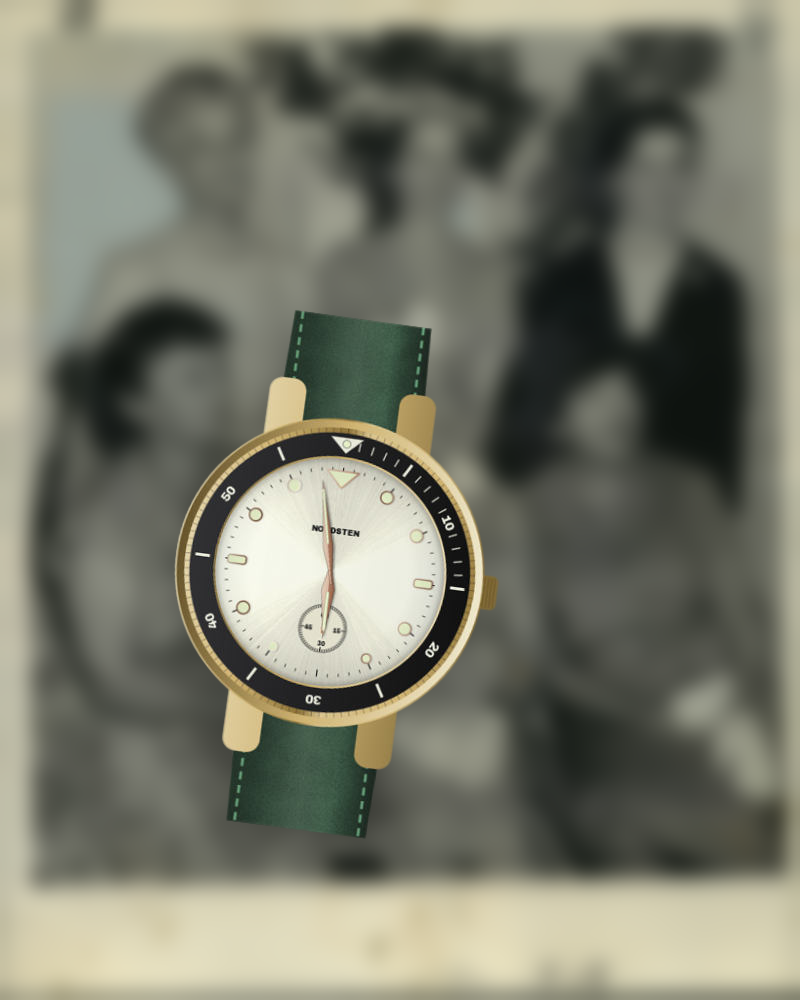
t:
**5:58**
